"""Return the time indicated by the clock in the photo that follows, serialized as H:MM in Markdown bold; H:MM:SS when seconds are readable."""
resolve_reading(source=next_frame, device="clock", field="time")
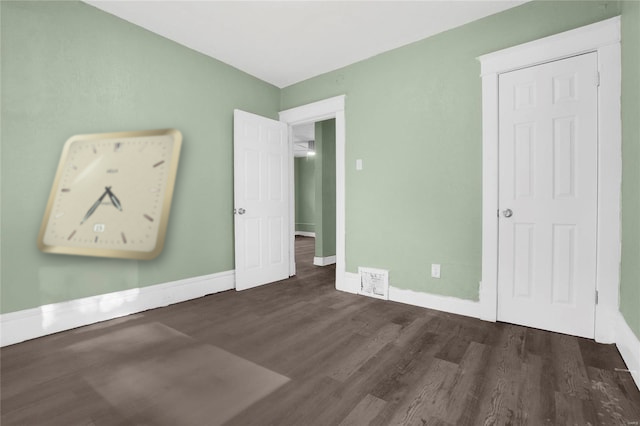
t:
**4:35**
